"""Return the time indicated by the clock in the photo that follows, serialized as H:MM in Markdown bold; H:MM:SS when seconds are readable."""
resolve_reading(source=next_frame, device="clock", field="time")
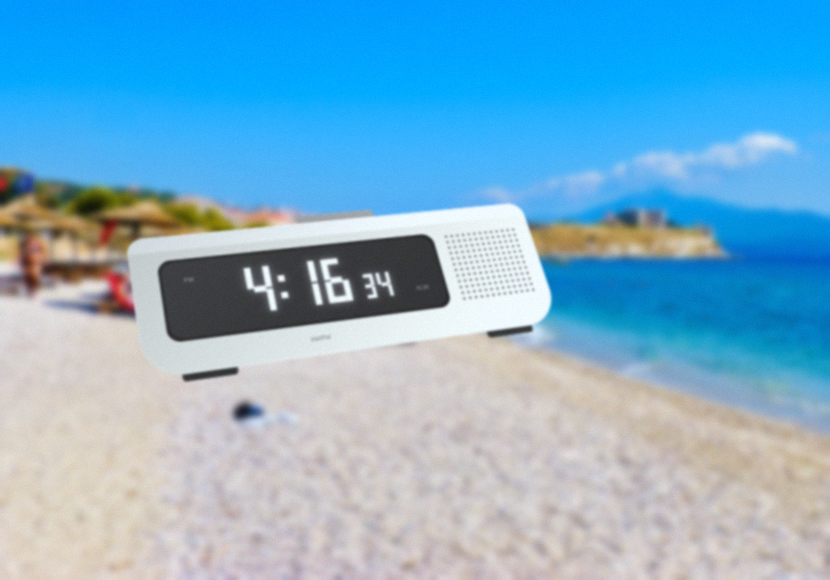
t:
**4:16:34**
